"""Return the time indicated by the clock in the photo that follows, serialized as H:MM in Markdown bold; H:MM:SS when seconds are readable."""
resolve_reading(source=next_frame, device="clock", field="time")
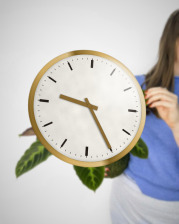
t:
**9:25**
